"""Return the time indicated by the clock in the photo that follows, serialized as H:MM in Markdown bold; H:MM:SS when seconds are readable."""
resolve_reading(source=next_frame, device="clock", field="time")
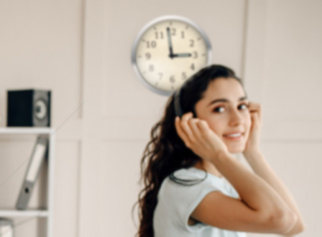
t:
**2:59**
